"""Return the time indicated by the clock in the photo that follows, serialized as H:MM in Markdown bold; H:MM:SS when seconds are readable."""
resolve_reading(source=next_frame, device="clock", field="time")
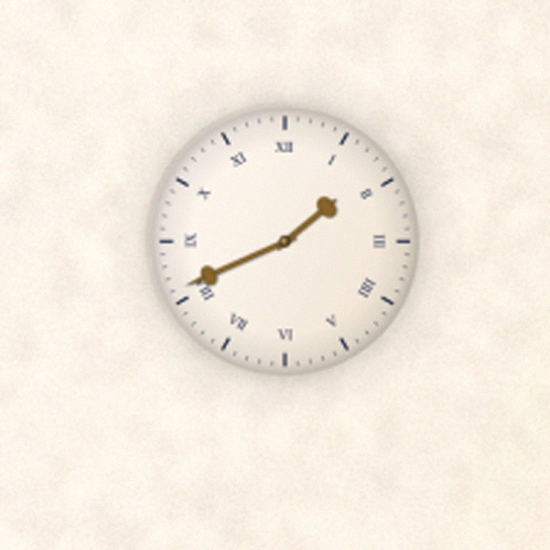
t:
**1:41**
